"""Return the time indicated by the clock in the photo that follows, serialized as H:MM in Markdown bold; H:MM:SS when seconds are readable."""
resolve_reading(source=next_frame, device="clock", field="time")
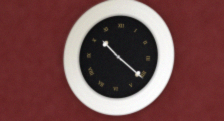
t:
**10:21**
